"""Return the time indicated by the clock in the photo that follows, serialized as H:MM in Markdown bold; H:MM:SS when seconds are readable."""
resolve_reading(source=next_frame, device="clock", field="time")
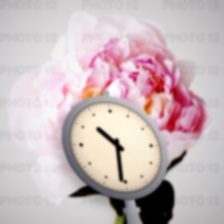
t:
**10:31**
